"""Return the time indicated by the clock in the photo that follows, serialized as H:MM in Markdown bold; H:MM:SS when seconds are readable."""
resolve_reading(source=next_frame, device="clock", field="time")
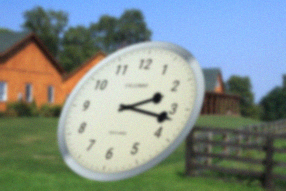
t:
**2:17**
